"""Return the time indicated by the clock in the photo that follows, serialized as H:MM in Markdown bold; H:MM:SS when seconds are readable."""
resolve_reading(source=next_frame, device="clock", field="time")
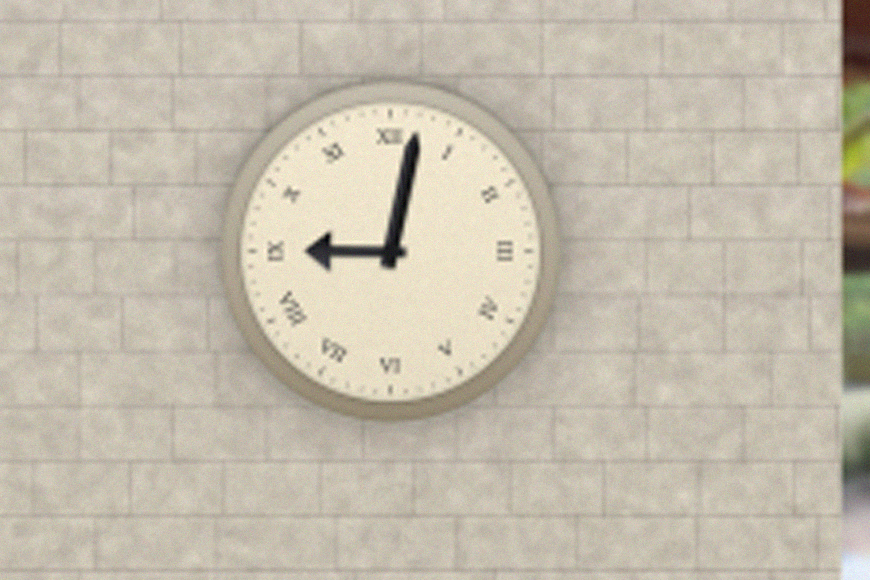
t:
**9:02**
